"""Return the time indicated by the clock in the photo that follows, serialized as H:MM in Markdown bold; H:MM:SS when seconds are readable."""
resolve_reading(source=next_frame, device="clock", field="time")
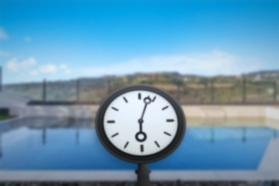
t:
**6:03**
